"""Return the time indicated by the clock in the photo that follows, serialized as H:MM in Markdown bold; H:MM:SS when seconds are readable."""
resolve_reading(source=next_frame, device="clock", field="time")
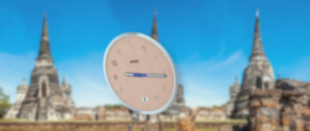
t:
**9:16**
